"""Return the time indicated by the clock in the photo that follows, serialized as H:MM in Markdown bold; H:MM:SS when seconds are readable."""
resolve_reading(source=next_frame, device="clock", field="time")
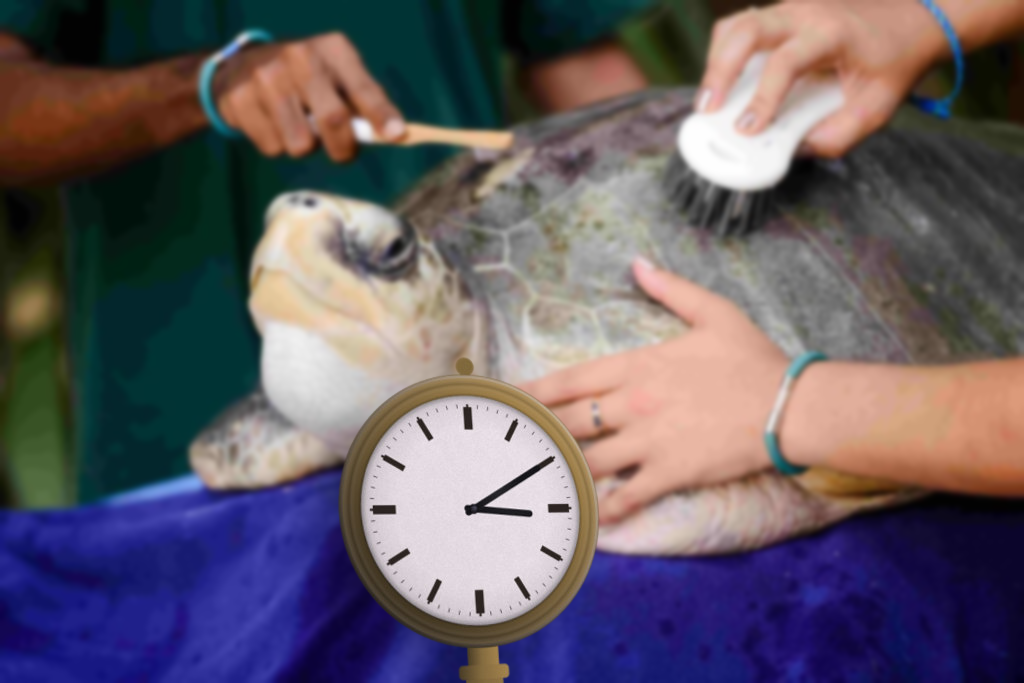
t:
**3:10**
